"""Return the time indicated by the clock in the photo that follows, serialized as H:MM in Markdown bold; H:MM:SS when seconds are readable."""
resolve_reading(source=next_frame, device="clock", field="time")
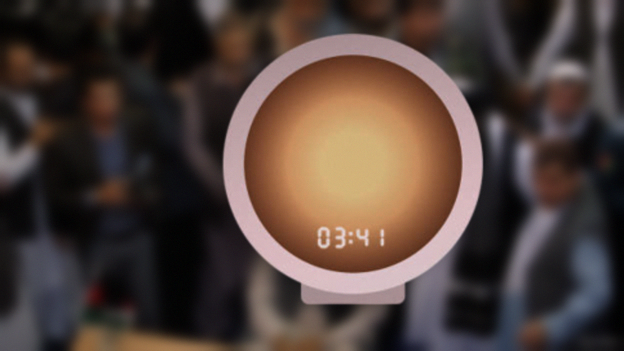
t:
**3:41**
